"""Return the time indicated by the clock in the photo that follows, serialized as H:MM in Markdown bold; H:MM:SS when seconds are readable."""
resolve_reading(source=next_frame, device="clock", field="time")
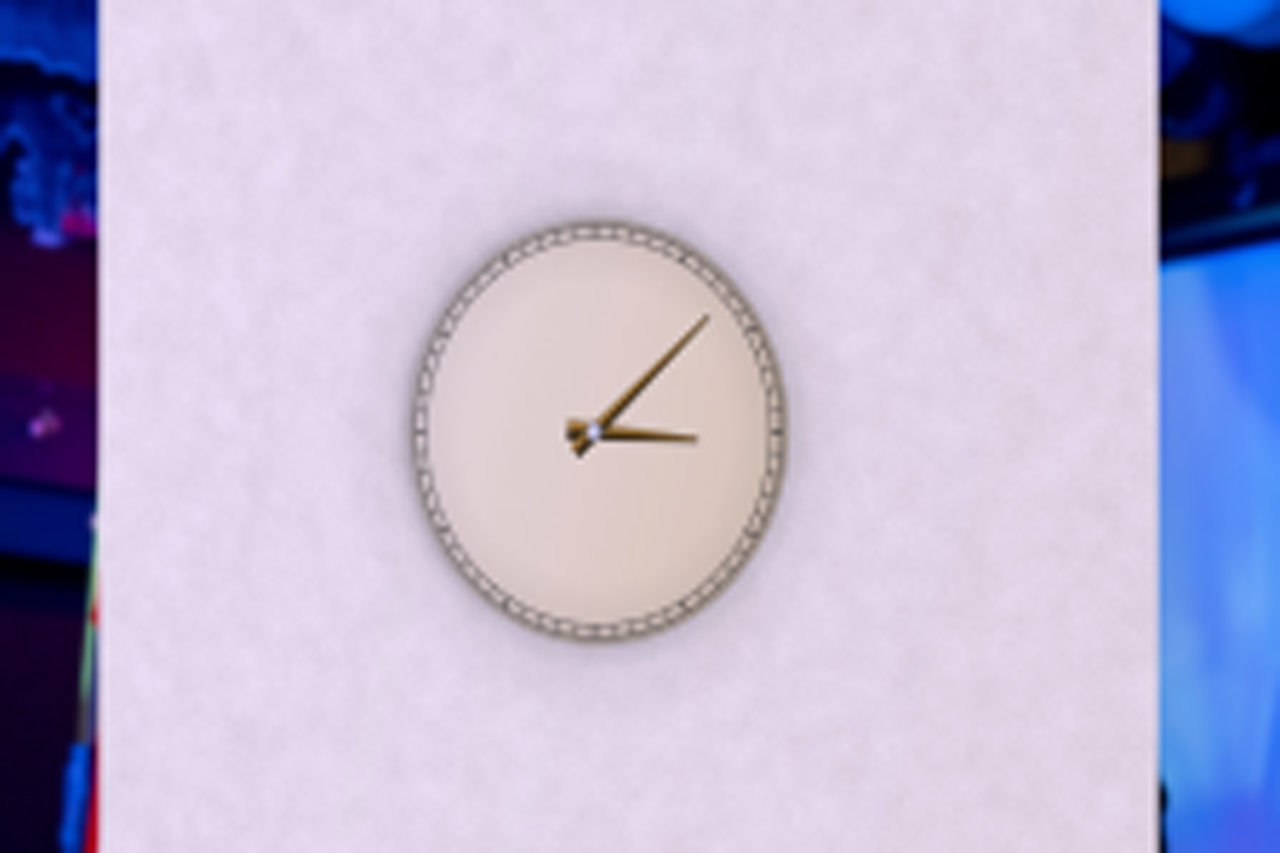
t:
**3:08**
